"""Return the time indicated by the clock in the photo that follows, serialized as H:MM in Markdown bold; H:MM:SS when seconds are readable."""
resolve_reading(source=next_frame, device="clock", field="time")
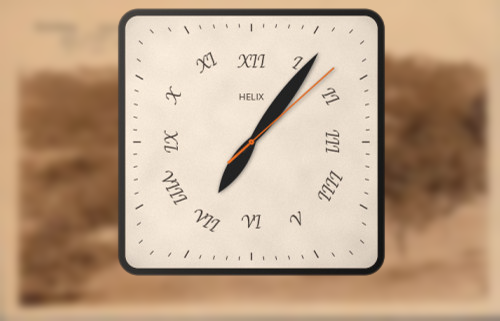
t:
**7:06:08**
